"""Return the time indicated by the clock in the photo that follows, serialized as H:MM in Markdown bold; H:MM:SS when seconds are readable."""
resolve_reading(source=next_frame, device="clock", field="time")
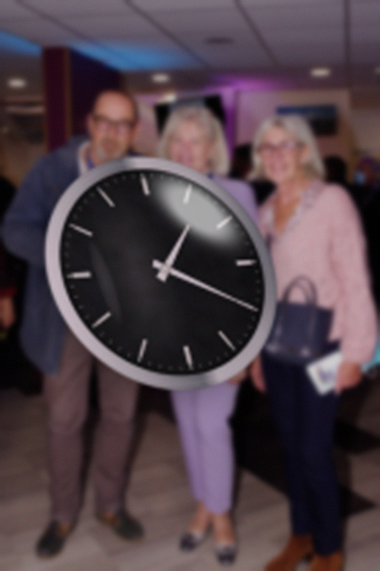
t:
**1:20**
